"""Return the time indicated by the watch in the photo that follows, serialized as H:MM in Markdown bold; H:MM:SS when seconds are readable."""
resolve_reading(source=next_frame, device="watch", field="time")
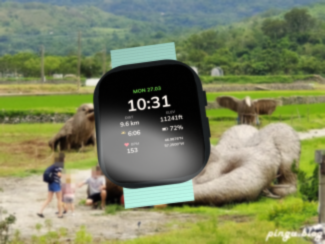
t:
**10:31**
